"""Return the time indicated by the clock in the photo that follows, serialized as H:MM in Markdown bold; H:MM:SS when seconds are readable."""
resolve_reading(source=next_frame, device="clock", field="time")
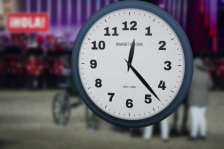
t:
**12:23**
